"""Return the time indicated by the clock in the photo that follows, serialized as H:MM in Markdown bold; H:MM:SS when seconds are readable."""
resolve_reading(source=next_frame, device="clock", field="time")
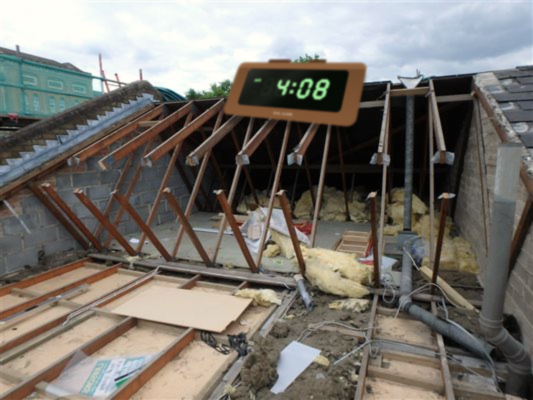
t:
**4:08**
